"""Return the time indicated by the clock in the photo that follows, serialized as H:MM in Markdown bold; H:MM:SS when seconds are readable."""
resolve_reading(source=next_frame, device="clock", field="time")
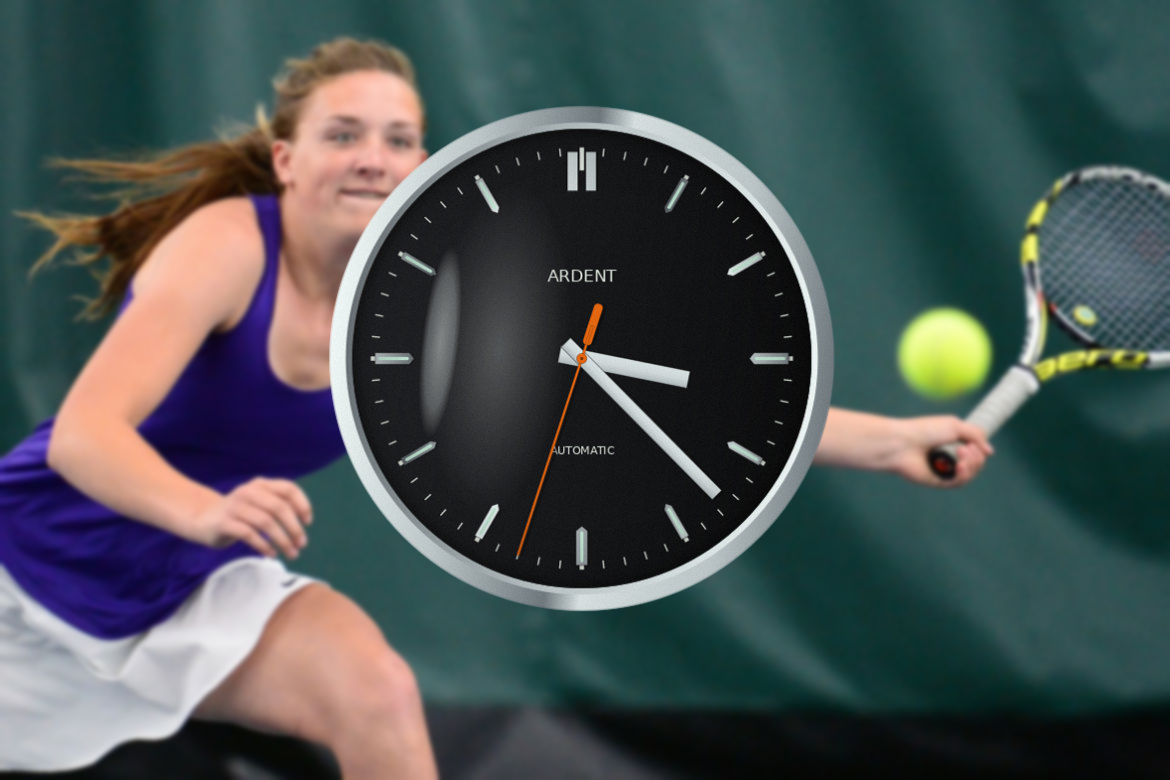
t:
**3:22:33**
